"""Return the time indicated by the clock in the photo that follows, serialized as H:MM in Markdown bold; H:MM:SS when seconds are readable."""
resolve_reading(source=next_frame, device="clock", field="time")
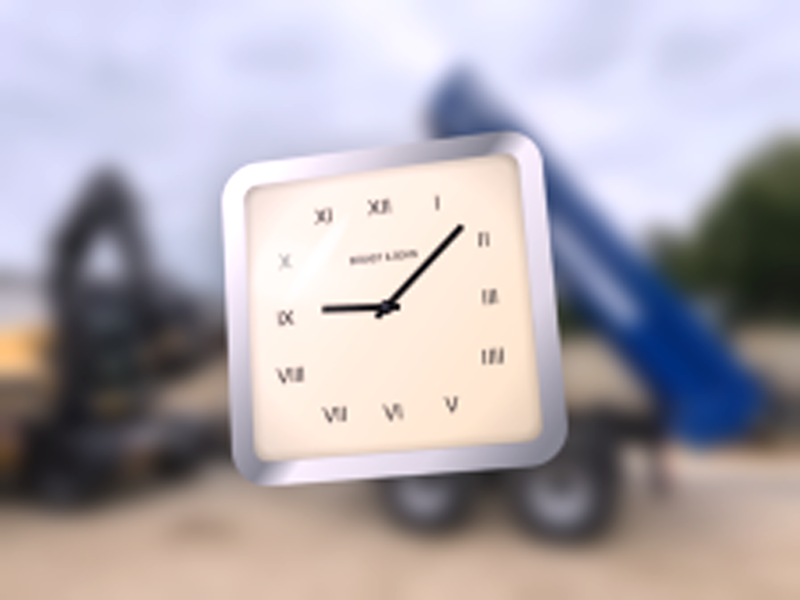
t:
**9:08**
